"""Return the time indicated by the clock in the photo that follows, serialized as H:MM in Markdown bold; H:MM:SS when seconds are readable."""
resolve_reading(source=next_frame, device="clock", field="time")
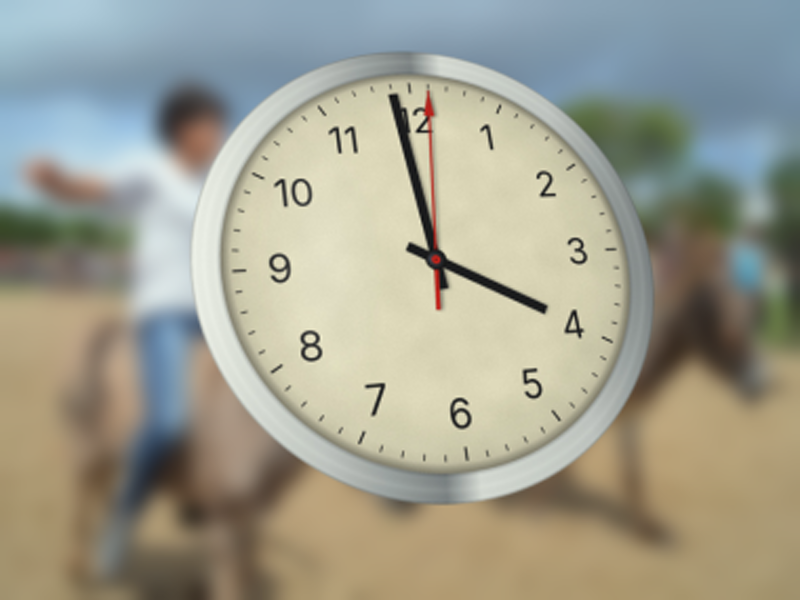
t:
**3:59:01**
